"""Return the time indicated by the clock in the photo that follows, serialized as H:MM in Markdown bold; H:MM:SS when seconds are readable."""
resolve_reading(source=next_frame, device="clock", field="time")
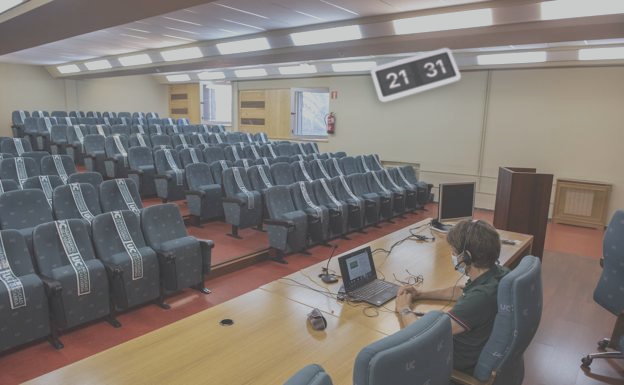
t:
**21:31**
